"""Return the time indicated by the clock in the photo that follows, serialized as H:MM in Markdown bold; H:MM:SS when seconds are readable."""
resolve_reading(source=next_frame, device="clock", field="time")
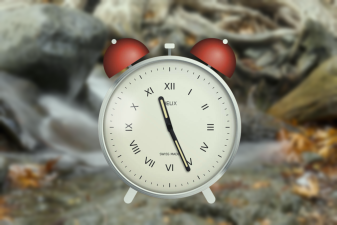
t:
**11:26**
